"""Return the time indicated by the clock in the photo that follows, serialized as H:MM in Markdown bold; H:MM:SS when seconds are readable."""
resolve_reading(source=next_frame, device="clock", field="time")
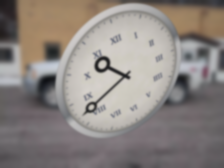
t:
**10:42**
